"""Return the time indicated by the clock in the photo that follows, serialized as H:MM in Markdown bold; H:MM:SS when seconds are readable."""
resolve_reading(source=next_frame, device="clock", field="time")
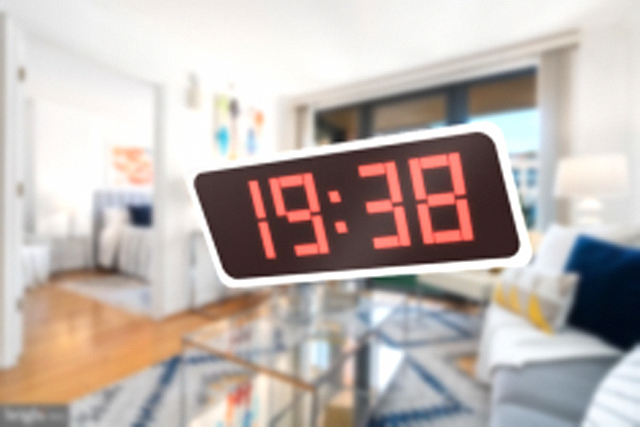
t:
**19:38**
